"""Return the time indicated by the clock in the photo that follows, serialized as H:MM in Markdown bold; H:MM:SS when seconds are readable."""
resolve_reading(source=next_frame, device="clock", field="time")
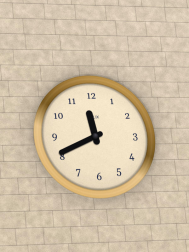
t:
**11:41**
